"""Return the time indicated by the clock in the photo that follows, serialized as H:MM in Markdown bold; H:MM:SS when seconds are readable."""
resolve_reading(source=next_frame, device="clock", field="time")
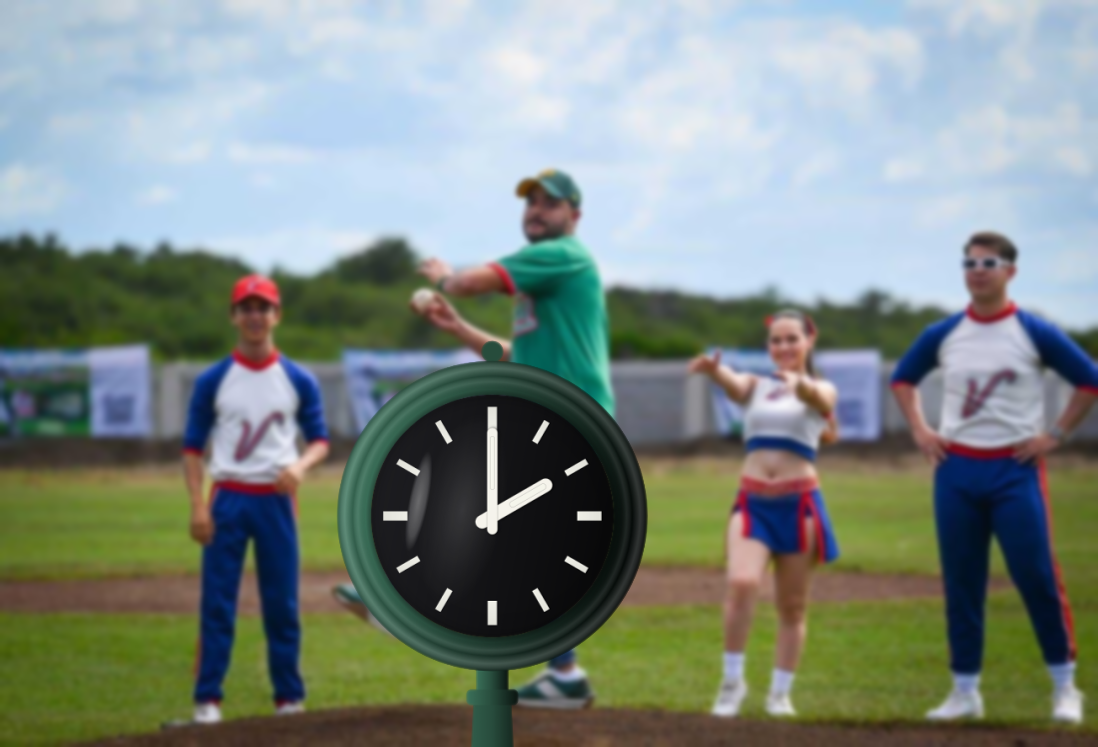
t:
**2:00**
